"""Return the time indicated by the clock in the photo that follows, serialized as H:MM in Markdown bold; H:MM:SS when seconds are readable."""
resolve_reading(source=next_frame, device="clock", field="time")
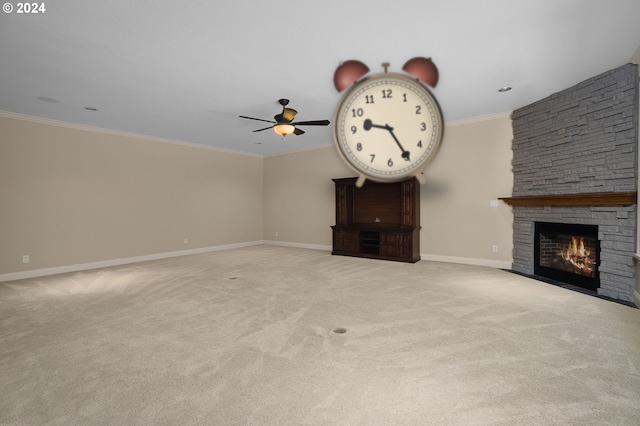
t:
**9:25**
